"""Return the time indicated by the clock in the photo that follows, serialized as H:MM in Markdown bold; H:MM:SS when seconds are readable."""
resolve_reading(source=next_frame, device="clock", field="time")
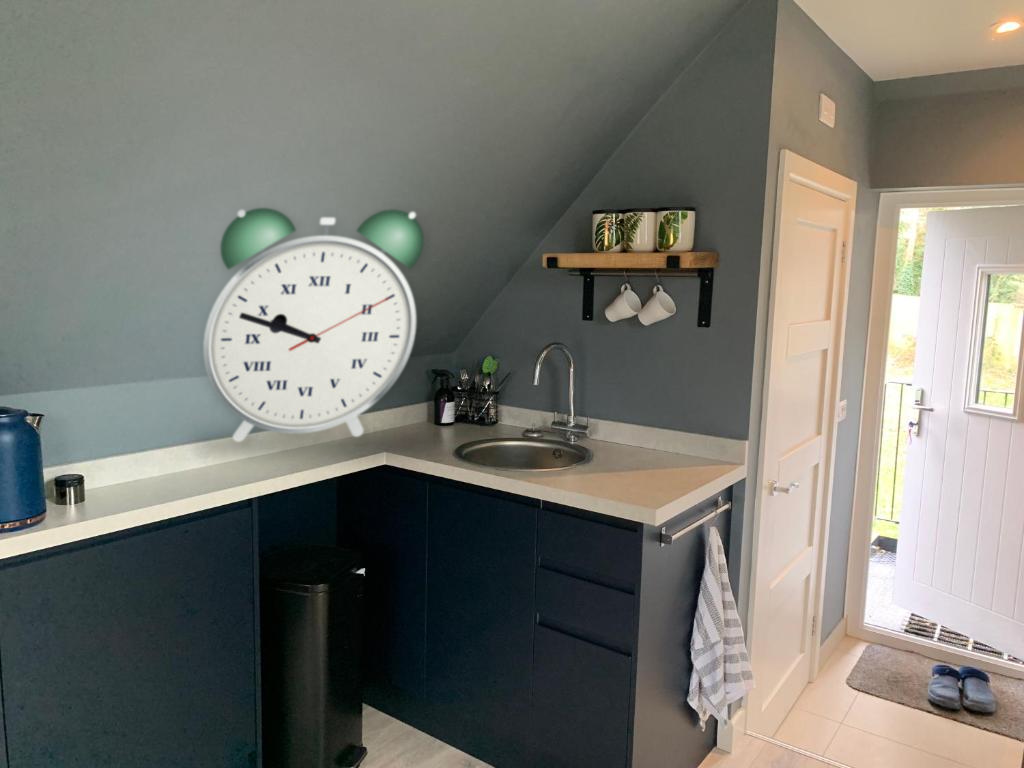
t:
**9:48:10**
